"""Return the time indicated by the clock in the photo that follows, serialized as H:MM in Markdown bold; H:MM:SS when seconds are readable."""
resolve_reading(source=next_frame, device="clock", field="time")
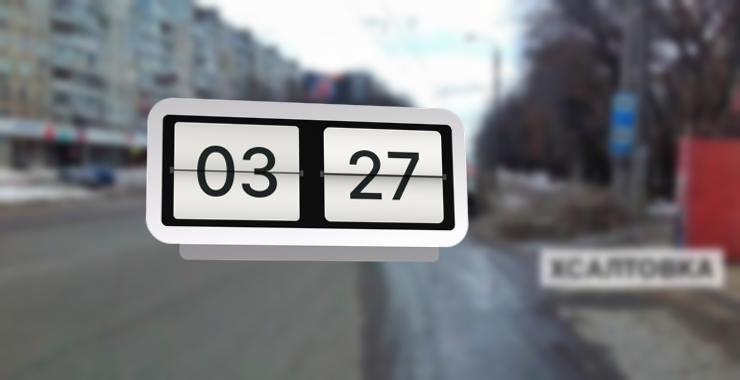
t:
**3:27**
